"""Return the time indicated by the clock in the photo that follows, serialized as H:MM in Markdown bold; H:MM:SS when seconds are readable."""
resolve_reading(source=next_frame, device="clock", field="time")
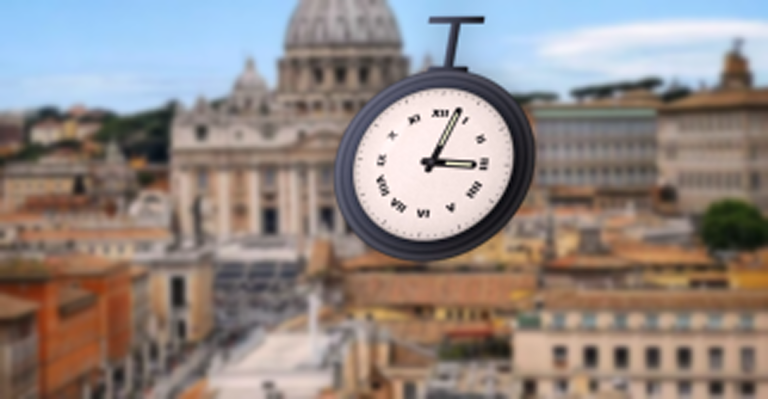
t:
**3:03**
